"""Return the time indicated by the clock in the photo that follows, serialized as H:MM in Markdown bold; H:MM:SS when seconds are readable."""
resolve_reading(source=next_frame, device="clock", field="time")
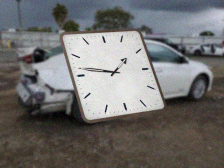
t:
**1:47**
